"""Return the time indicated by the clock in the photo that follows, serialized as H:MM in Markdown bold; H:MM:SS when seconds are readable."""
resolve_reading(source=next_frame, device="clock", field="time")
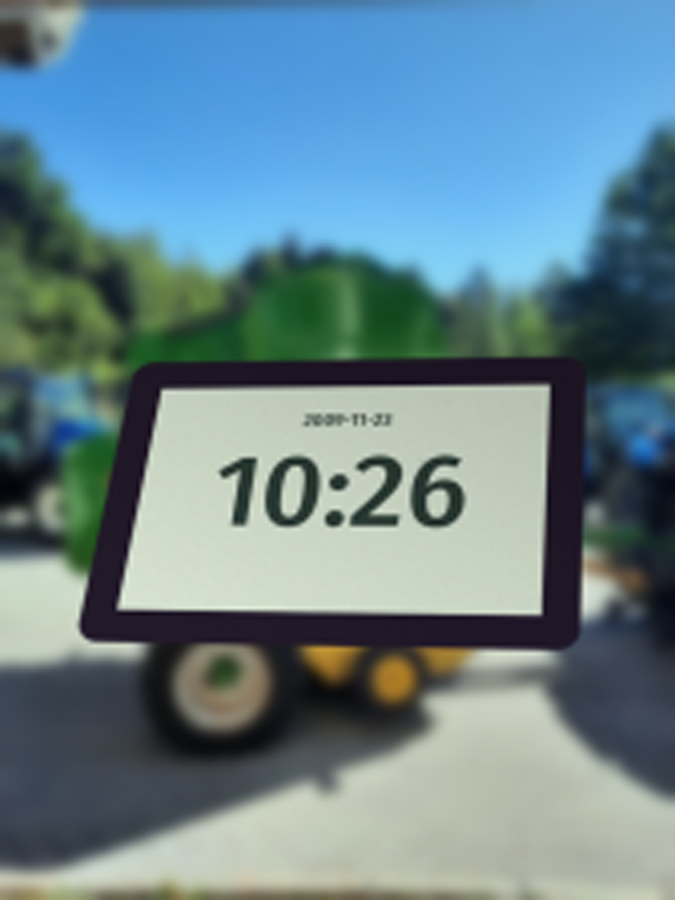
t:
**10:26**
